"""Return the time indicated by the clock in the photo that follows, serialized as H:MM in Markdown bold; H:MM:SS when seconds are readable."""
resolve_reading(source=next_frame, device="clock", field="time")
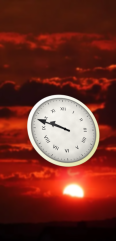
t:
**9:48**
